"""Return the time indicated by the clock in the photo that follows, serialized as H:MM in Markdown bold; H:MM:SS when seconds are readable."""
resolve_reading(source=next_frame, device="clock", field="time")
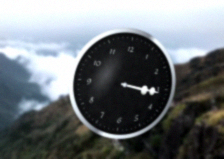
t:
**3:16**
